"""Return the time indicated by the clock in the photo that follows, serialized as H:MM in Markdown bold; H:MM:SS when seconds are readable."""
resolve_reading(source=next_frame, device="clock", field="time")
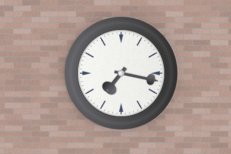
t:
**7:17**
